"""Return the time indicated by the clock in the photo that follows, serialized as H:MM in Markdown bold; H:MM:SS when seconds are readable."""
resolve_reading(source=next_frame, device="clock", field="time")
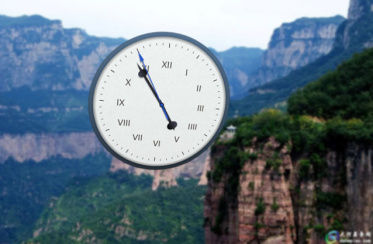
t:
**4:53:55**
